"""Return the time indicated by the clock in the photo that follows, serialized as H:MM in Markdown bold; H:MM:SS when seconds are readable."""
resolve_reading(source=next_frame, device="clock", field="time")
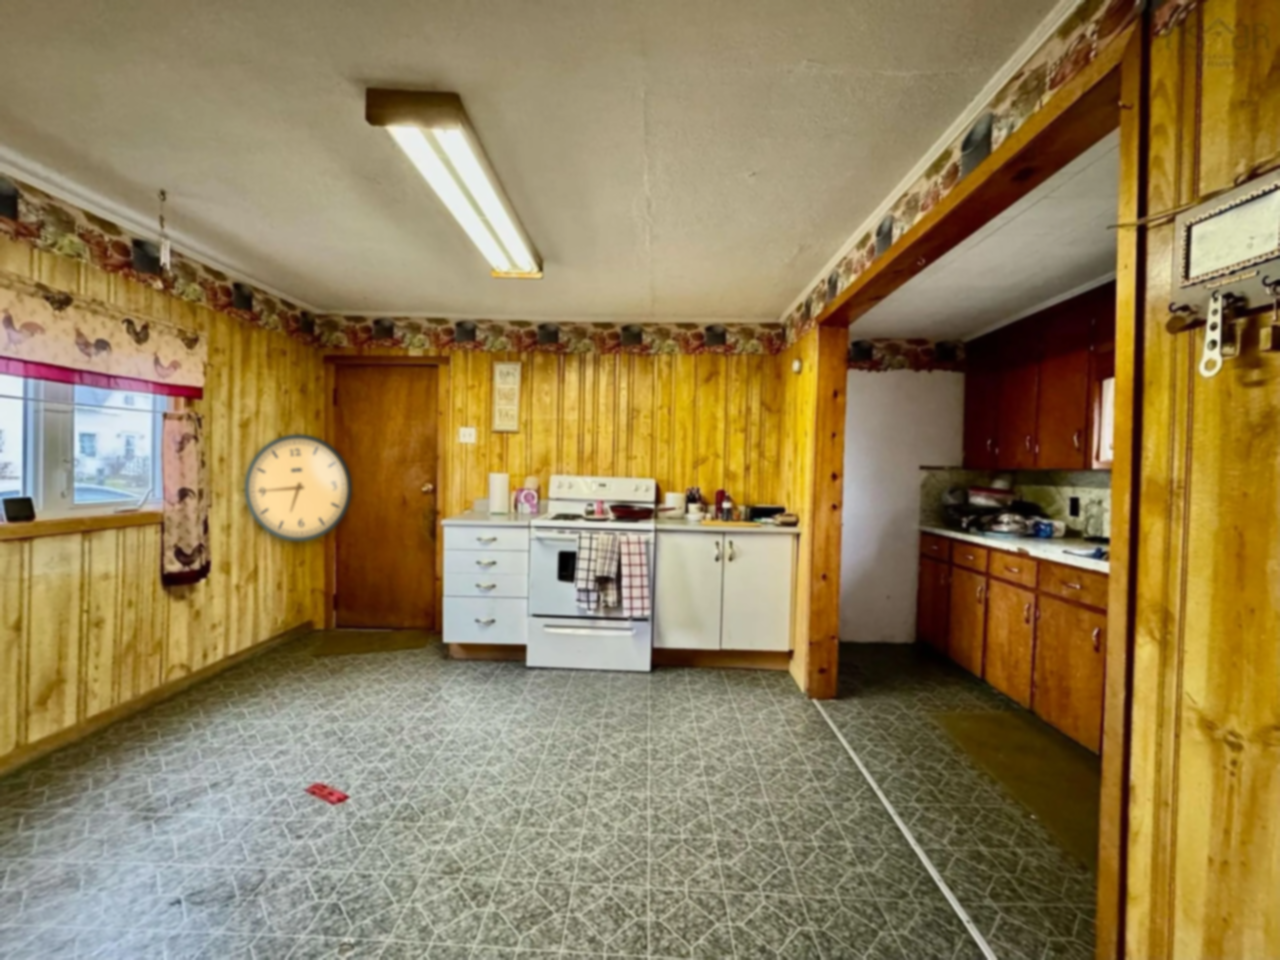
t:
**6:45**
